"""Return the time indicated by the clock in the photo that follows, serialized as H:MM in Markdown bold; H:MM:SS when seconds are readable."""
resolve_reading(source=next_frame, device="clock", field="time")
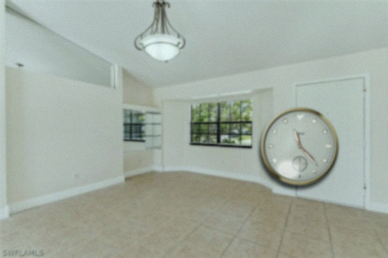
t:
**11:23**
